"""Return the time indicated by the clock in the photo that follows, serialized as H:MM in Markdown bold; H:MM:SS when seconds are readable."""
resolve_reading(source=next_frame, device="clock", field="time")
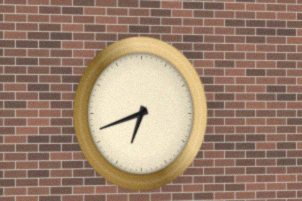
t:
**6:42**
